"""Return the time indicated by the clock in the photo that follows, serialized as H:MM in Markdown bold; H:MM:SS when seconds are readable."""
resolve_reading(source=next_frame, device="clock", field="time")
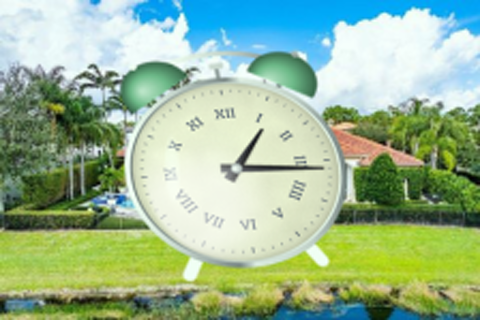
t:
**1:16**
